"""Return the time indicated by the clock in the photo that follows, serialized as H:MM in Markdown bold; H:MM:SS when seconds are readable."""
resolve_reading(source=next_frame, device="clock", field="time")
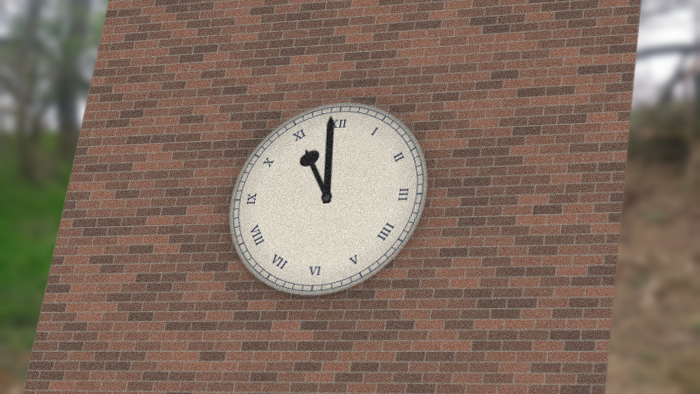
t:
**10:59**
